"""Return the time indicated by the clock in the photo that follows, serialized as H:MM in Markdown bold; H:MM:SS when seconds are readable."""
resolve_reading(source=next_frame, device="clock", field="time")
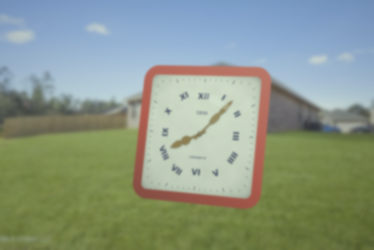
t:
**8:07**
